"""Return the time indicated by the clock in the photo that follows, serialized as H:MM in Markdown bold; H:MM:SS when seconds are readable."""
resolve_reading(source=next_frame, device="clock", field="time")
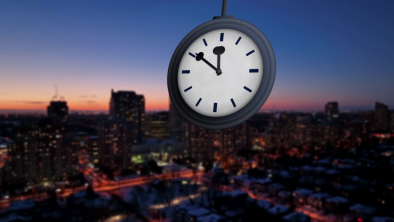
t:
**11:51**
